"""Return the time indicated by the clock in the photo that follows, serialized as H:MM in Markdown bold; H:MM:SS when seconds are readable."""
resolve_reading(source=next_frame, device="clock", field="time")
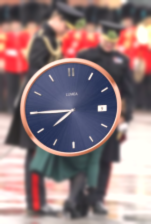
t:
**7:45**
